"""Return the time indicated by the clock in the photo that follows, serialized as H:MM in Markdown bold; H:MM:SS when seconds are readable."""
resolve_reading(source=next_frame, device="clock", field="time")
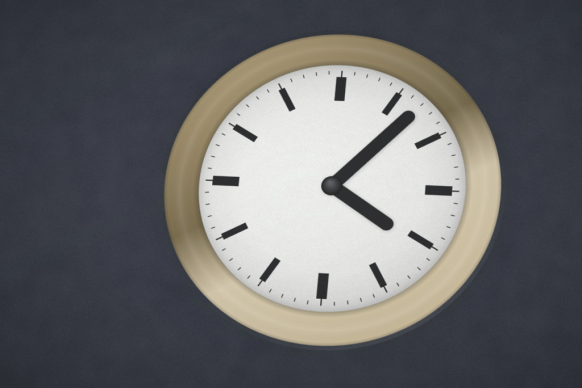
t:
**4:07**
